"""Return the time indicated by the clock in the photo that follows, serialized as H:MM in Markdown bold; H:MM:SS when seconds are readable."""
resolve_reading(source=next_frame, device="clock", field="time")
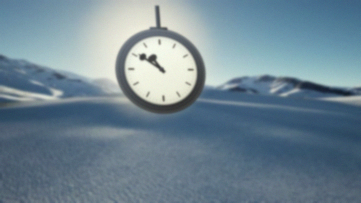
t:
**10:51**
